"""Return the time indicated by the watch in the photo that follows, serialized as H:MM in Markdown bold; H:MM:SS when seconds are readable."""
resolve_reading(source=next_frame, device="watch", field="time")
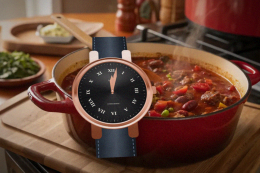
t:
**12:02**
